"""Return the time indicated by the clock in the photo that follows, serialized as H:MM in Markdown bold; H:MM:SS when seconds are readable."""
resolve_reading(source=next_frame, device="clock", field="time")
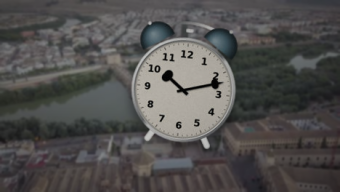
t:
**10:12**
